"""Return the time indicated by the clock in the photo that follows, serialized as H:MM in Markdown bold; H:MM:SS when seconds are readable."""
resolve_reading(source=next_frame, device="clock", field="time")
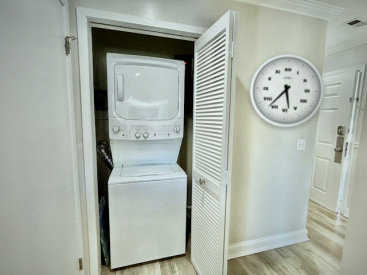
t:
**5:37**
